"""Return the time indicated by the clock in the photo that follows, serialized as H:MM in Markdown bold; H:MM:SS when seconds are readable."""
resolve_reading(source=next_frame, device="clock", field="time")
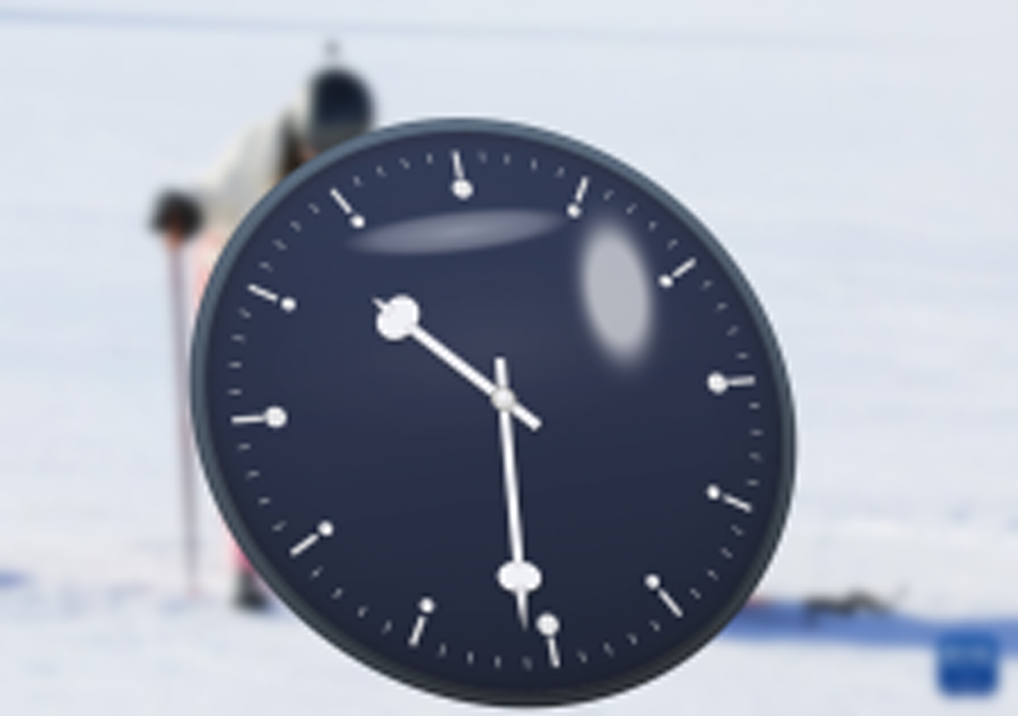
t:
**10:31**
